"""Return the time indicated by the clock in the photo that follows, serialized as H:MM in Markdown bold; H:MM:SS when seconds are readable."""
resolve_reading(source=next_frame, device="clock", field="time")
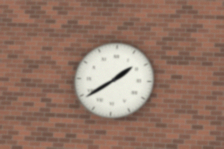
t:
**1:39**
